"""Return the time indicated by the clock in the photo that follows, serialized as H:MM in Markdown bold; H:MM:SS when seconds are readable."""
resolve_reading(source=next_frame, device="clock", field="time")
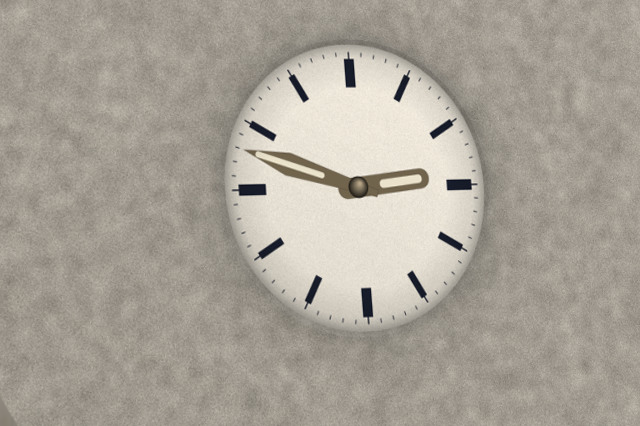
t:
**2:48**
